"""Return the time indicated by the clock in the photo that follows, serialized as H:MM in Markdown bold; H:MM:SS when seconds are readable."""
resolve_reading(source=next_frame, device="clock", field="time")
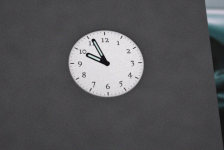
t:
**9:56**
